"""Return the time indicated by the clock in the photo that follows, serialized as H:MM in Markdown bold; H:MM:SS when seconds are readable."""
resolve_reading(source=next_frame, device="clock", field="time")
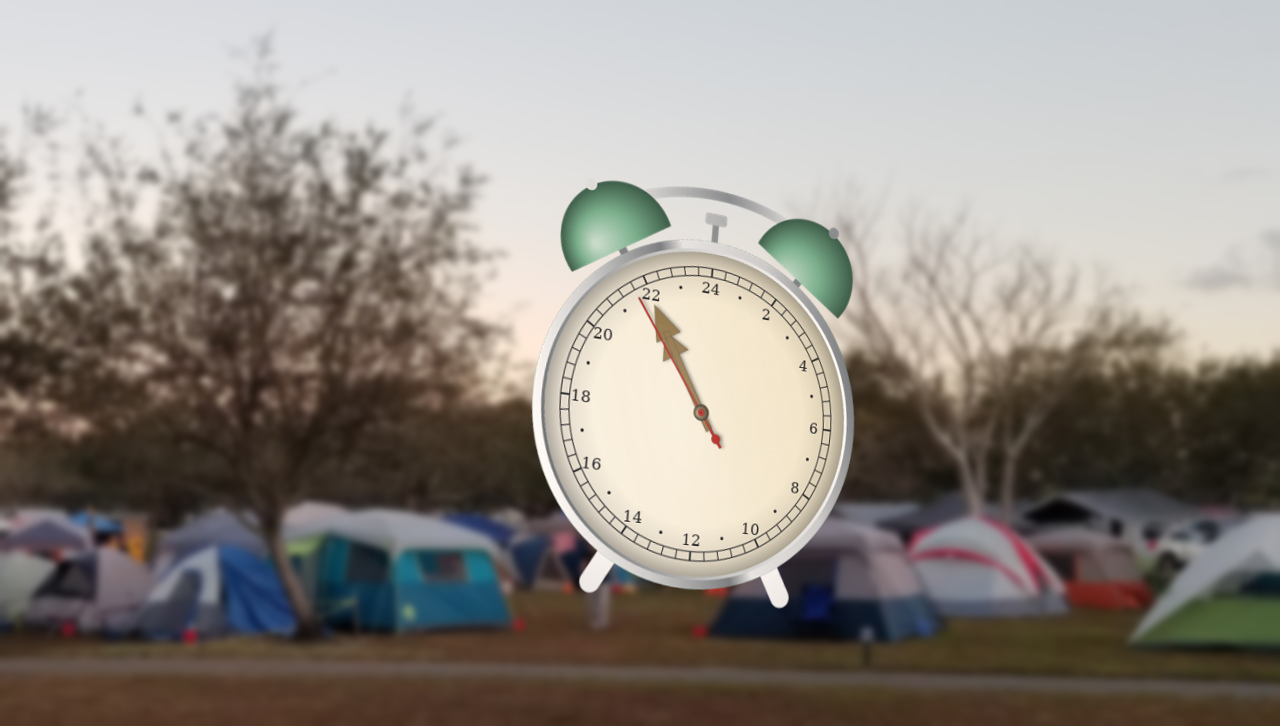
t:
**21:54:54**
